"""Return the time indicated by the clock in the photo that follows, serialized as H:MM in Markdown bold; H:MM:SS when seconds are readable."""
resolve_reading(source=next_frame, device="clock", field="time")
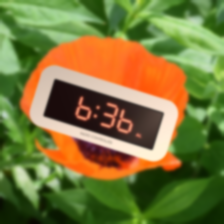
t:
**6:36**
